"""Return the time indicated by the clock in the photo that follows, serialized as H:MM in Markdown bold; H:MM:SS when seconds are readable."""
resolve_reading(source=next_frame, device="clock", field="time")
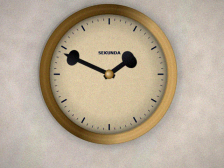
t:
**1:49**
